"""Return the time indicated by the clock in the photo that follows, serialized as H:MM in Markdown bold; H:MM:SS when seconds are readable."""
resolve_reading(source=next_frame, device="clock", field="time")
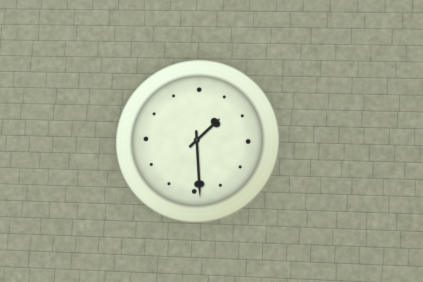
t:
**1:29**
